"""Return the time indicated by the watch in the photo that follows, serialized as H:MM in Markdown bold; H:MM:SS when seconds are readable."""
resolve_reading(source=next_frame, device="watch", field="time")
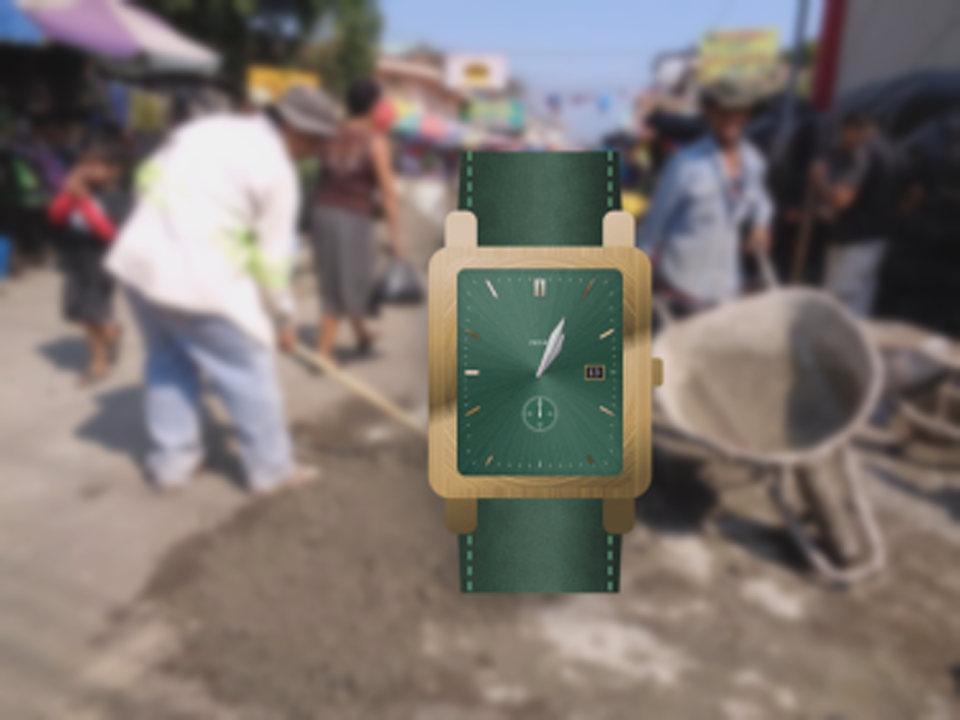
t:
**1:04**
